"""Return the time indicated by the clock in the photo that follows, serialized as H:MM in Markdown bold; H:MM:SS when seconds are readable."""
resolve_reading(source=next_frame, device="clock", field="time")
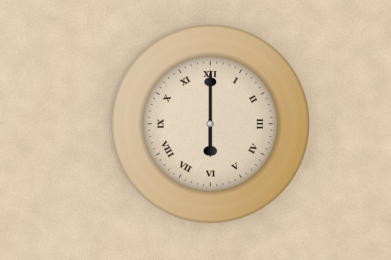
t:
**6:00**
